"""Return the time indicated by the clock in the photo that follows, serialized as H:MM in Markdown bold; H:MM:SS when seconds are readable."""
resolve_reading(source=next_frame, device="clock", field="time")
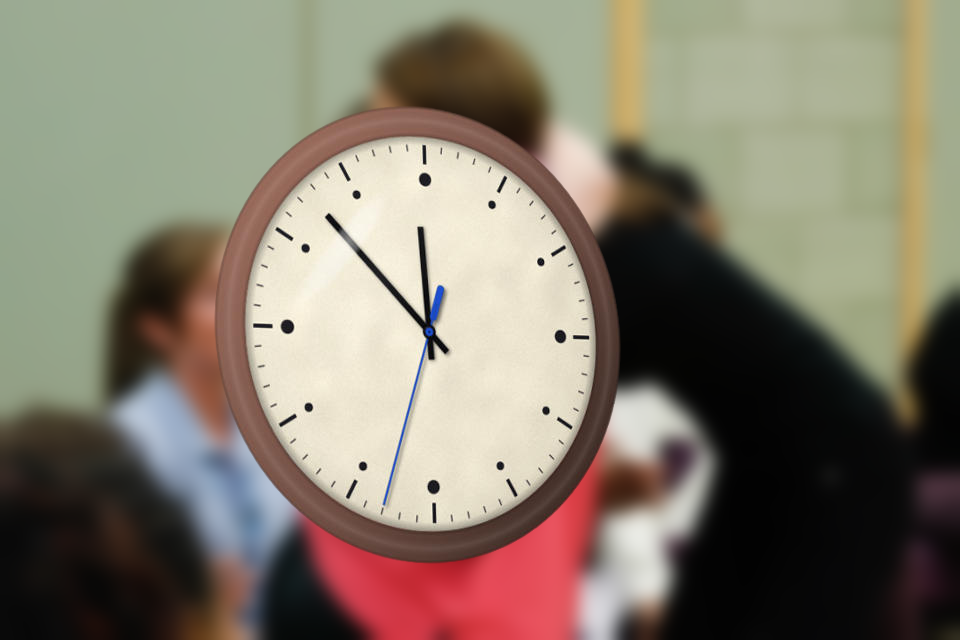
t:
**11:52:33**
